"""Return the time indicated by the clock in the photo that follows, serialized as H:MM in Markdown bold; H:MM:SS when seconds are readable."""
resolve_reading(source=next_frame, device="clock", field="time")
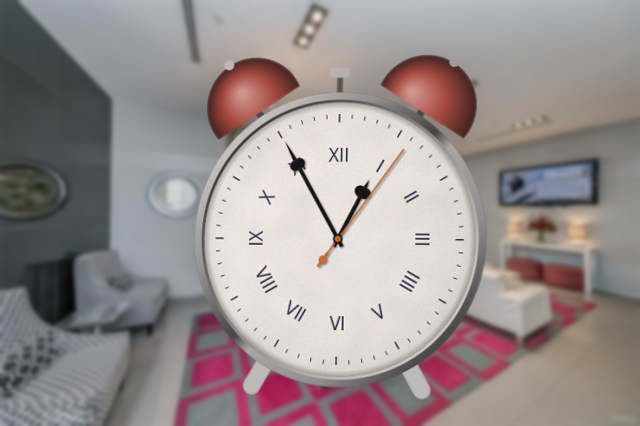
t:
**12:55:06**
